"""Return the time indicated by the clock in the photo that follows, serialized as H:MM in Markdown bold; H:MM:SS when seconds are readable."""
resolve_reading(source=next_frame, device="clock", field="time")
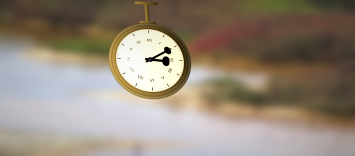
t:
**3:10**
